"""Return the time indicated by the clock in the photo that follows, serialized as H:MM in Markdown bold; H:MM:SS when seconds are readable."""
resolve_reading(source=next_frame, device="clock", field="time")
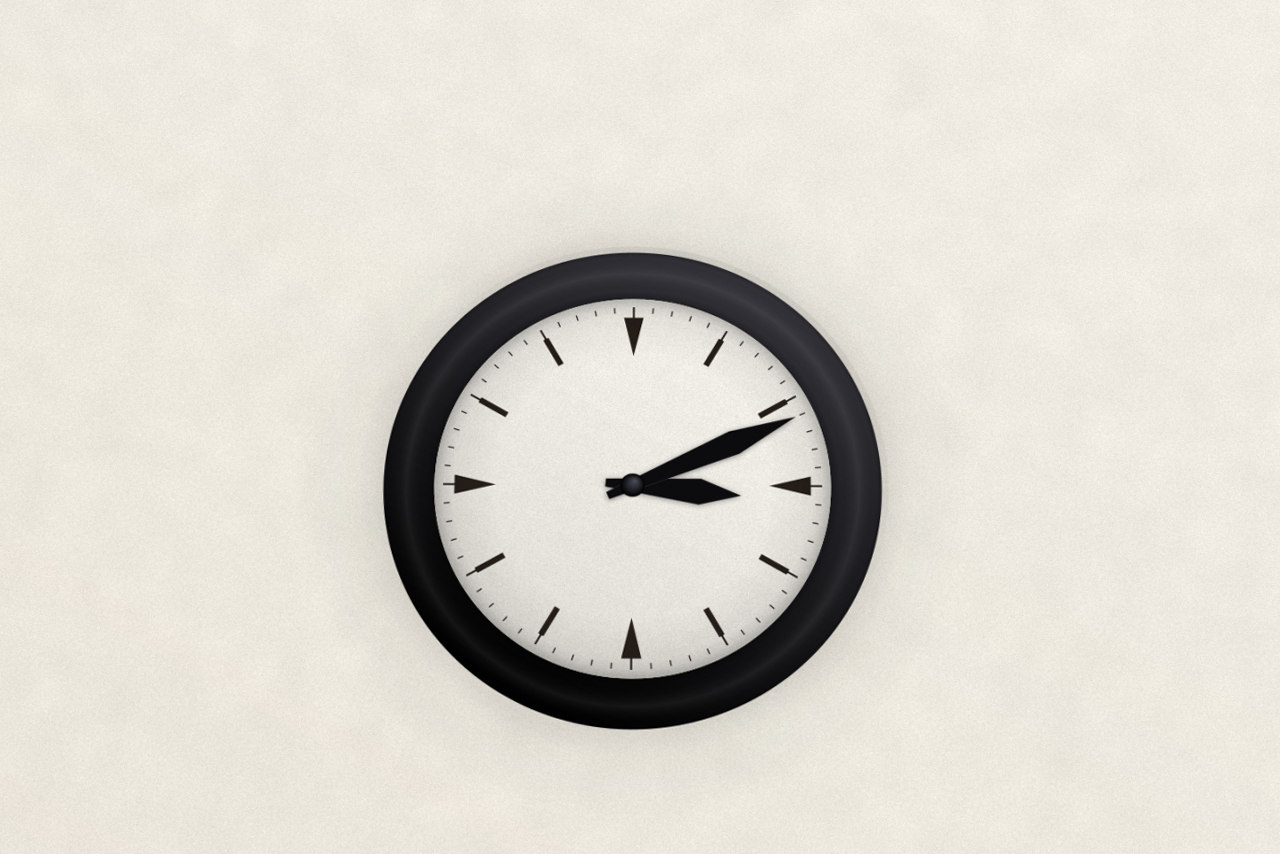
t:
**3:11**
